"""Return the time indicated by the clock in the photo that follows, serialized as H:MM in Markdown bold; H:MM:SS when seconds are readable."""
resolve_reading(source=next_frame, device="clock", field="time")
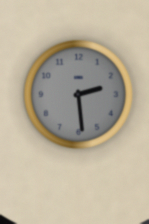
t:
**2:29**
